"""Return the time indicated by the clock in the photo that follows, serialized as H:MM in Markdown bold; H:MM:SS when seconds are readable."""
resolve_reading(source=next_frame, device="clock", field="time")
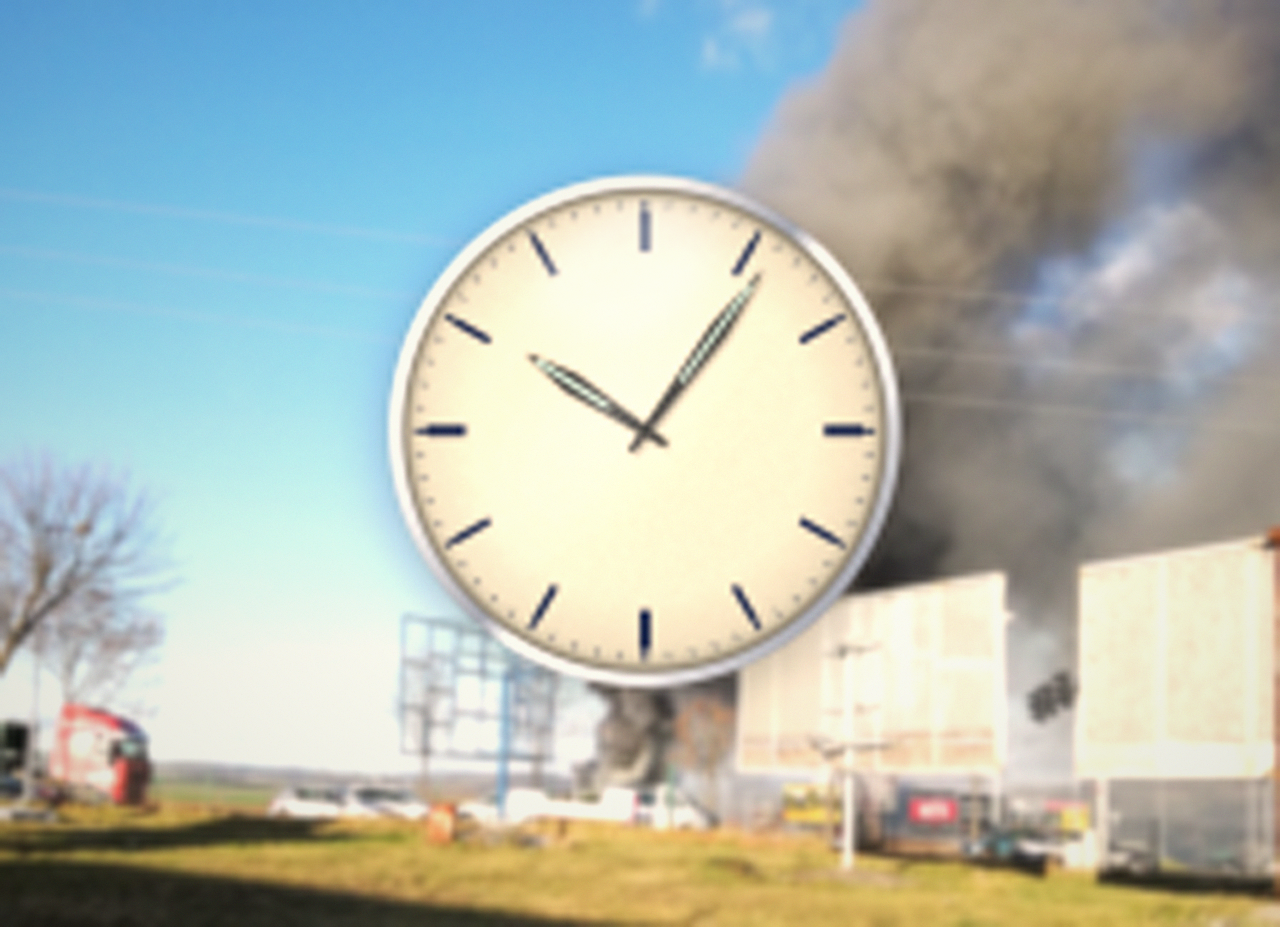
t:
**10:06**
